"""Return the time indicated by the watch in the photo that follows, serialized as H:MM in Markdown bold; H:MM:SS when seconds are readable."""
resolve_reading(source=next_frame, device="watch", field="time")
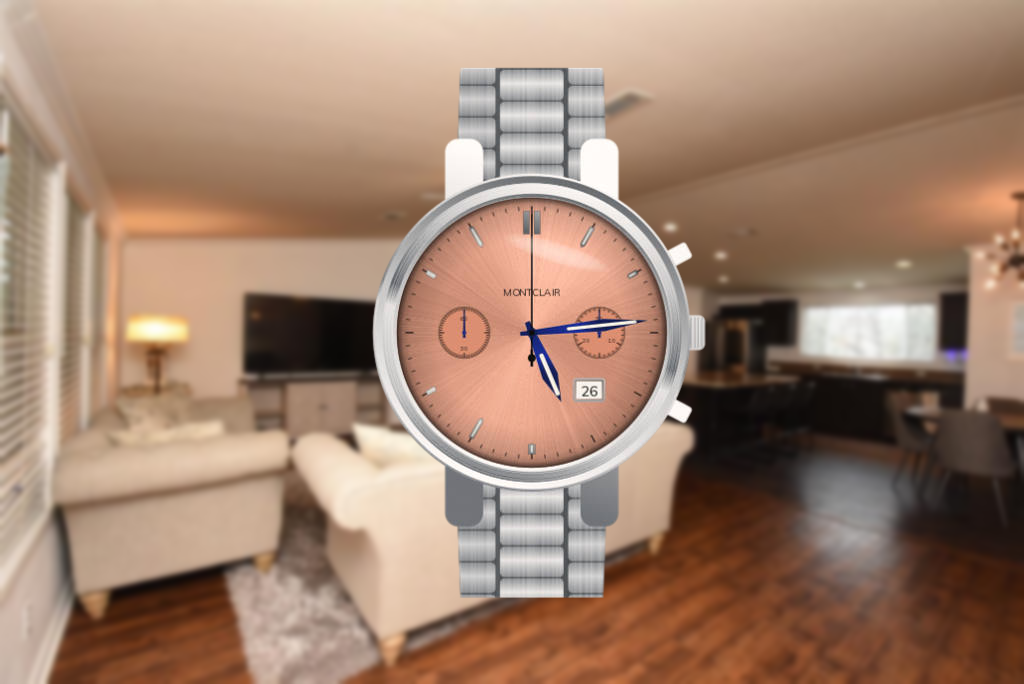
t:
**5:14**
